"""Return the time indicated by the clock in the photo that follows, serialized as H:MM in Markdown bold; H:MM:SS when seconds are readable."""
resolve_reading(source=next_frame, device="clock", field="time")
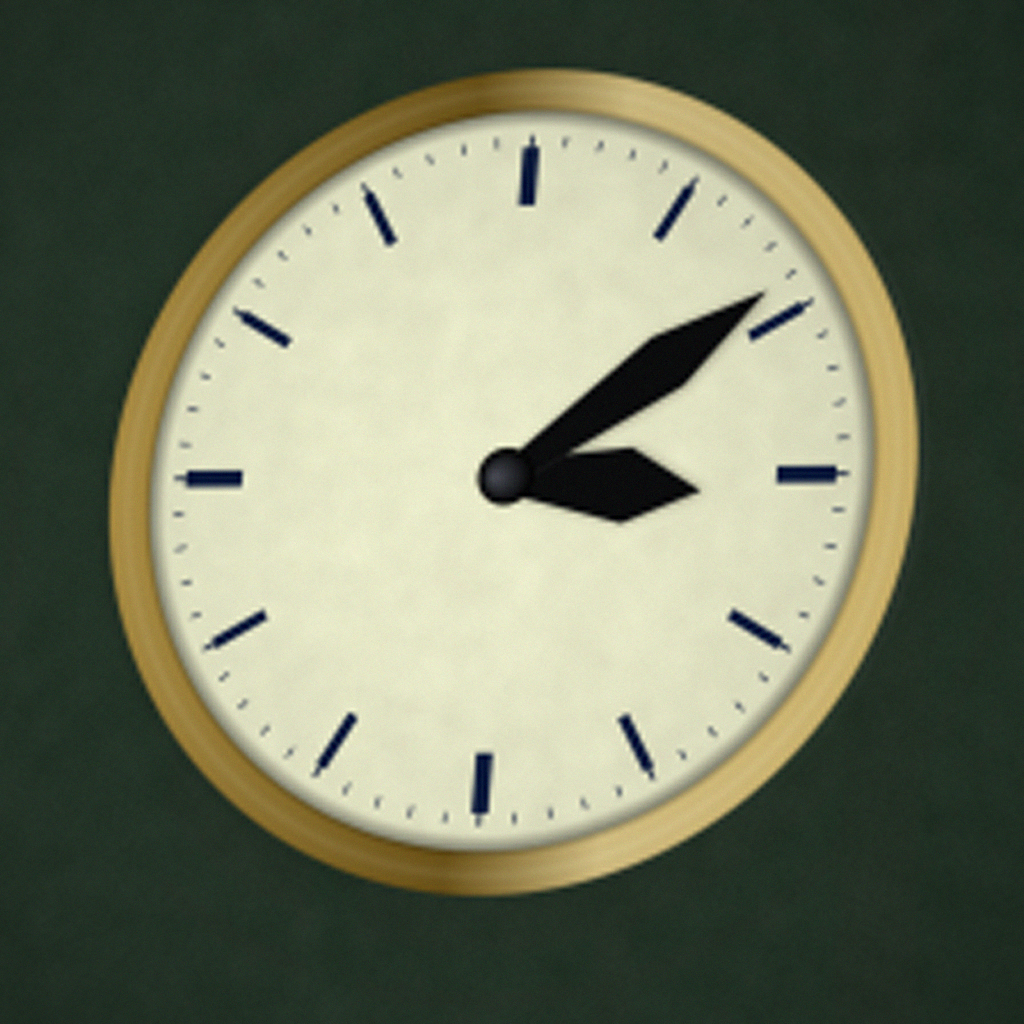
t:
**3:09**
